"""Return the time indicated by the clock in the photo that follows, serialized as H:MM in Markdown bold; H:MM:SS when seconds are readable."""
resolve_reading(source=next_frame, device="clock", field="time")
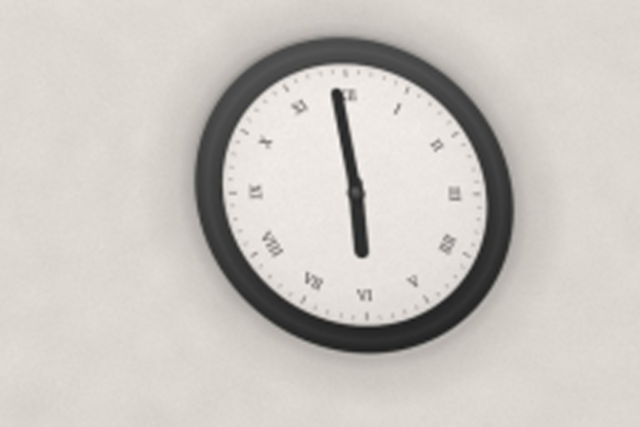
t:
**5:59**
